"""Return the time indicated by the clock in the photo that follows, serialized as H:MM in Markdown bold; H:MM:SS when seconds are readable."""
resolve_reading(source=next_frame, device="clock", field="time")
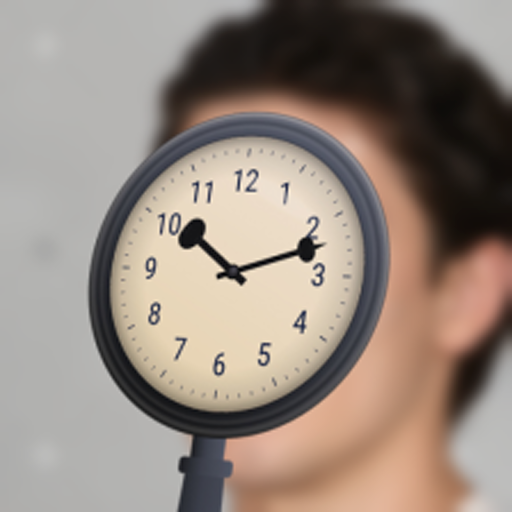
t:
**10:12**
